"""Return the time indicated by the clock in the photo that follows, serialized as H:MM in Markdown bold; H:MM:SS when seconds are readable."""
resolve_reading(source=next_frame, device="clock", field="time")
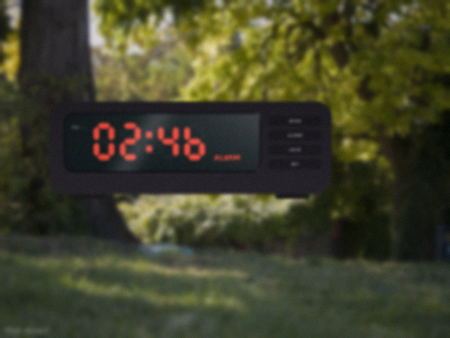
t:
**2:46**
